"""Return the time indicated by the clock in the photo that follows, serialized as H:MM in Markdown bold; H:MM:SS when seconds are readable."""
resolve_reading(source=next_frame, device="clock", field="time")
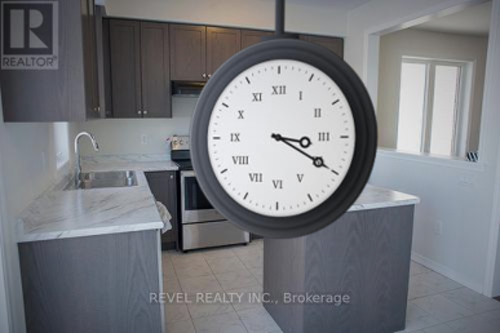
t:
**3:20**
